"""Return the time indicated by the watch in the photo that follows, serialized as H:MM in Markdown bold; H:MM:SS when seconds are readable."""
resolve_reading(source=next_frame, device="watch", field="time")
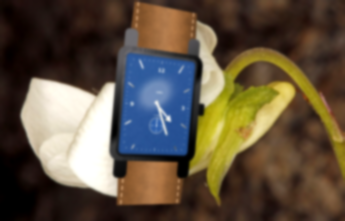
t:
**4:26**
